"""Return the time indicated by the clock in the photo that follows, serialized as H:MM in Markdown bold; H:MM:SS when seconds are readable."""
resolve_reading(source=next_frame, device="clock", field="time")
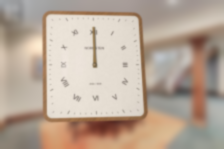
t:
**12:00**
